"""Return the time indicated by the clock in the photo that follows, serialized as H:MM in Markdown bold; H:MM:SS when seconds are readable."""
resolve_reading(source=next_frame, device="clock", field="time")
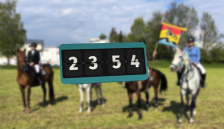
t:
**23:54**
